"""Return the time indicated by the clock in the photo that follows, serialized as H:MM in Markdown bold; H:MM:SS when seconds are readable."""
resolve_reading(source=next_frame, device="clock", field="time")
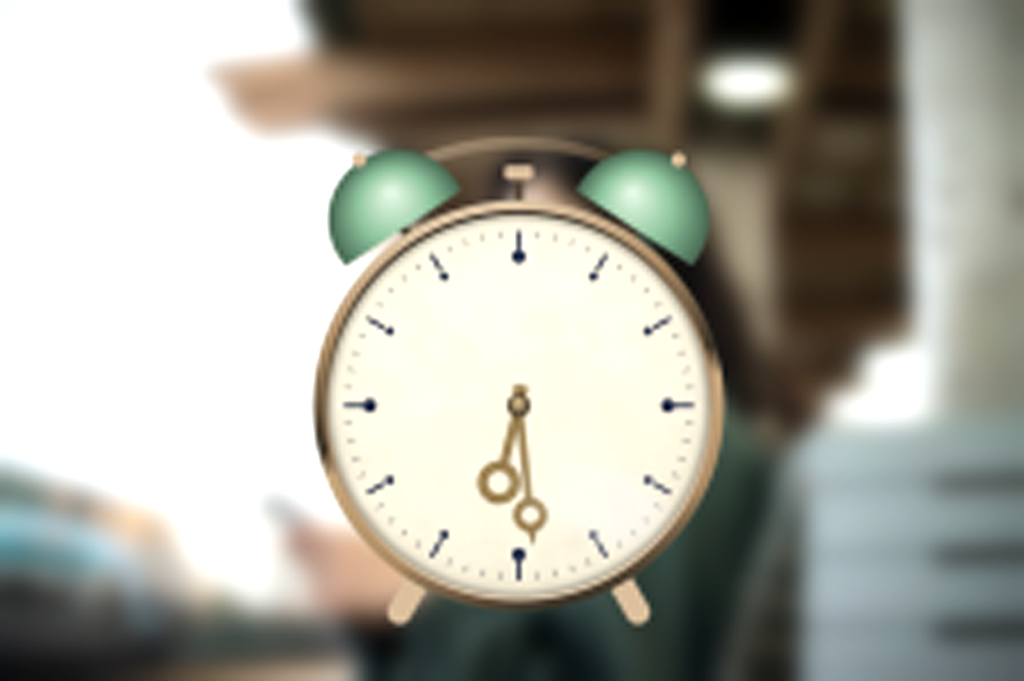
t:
**6:29**
